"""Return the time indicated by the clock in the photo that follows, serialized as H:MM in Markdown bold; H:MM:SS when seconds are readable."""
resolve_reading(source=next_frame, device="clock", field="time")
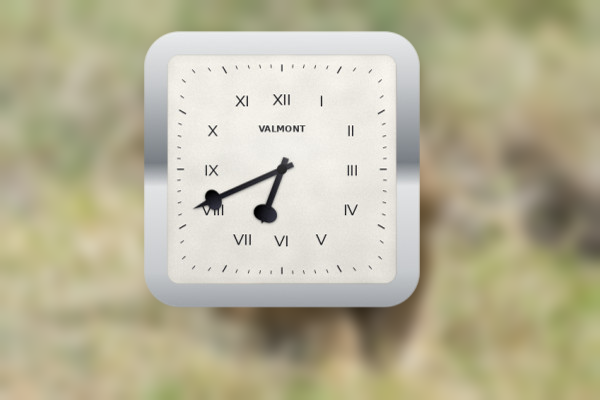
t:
**6:41**
